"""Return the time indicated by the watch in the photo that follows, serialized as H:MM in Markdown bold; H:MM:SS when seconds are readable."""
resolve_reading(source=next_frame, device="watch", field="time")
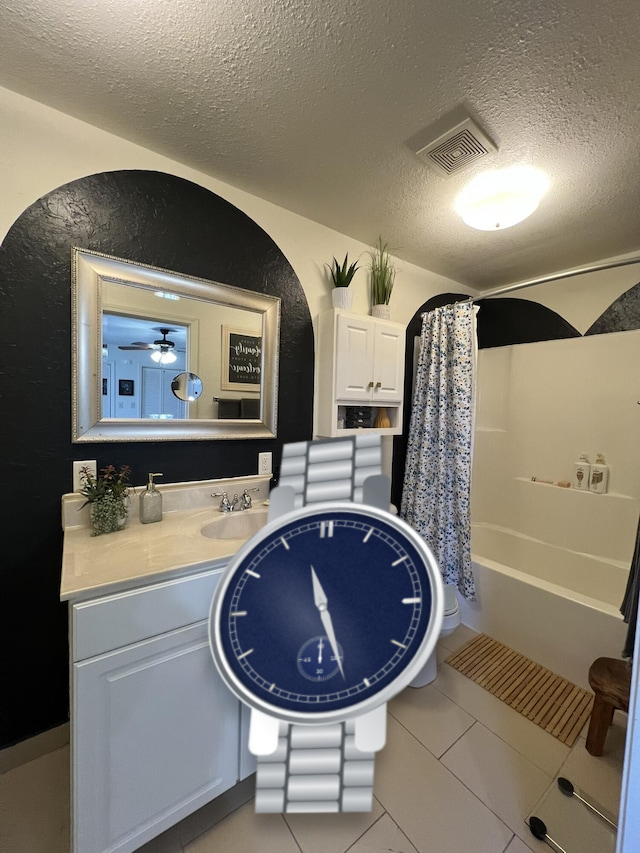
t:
**11:27**
